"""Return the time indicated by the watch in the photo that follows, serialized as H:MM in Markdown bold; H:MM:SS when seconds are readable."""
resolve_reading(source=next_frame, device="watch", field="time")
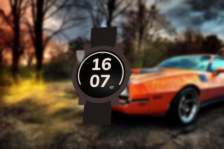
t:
**16:07**
